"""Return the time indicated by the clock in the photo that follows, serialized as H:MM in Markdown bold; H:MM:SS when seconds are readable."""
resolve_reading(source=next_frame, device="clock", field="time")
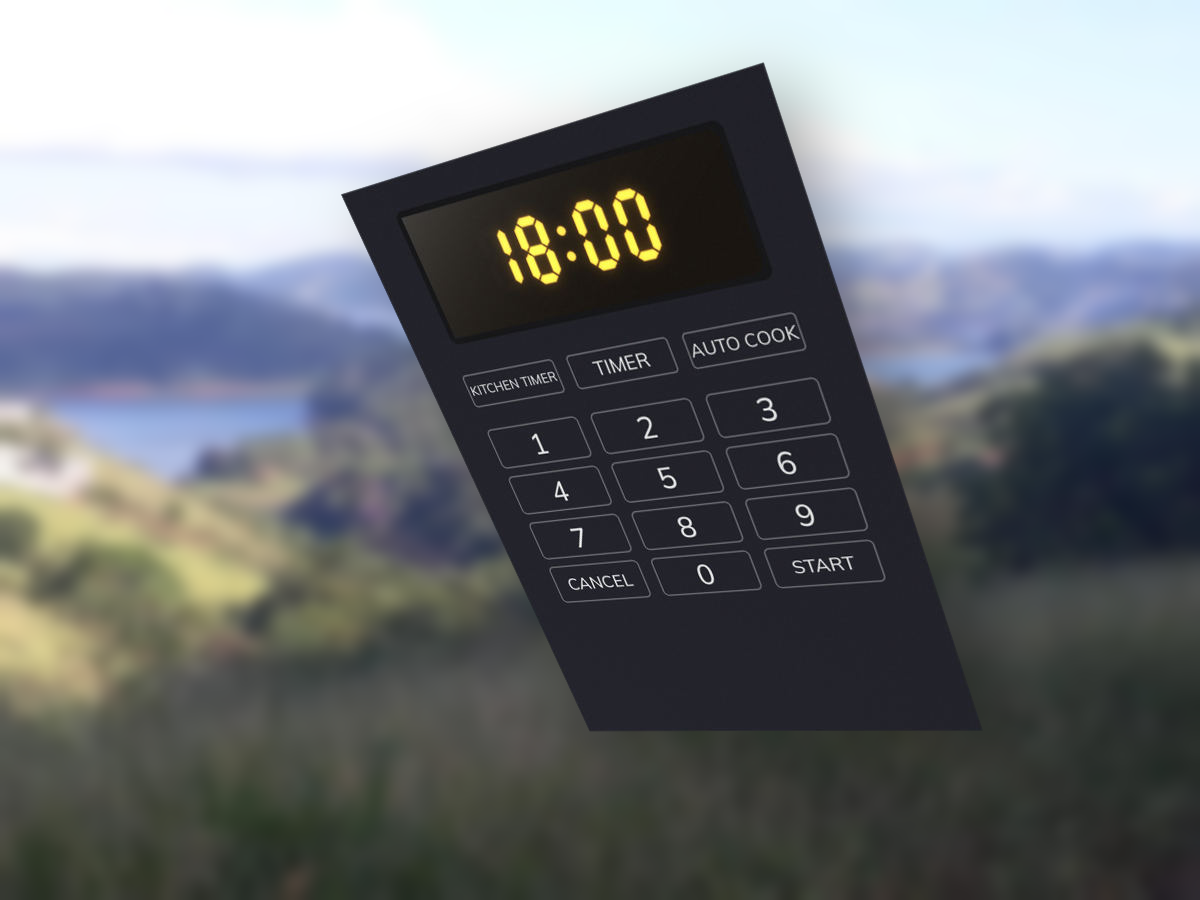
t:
**18:00**
